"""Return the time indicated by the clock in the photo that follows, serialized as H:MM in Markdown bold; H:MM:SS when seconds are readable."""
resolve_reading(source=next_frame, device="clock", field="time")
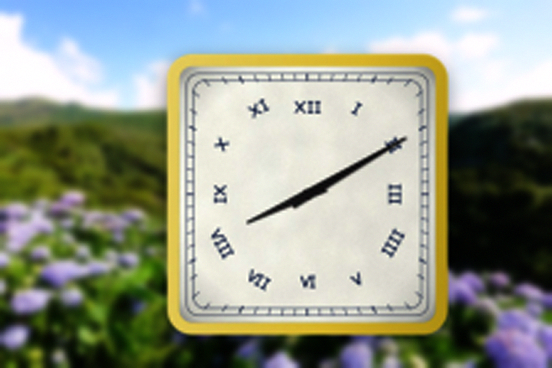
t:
**8:10**
